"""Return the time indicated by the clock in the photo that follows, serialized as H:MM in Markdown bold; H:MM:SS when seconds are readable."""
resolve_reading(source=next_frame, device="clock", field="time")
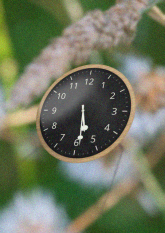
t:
**5:29**
